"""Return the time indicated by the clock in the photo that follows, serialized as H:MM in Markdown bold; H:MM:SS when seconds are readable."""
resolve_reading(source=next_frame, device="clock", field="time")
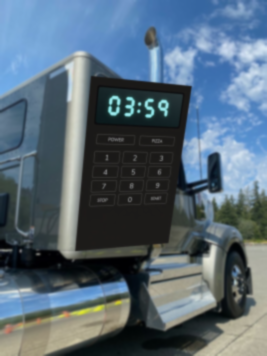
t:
**3:59**
